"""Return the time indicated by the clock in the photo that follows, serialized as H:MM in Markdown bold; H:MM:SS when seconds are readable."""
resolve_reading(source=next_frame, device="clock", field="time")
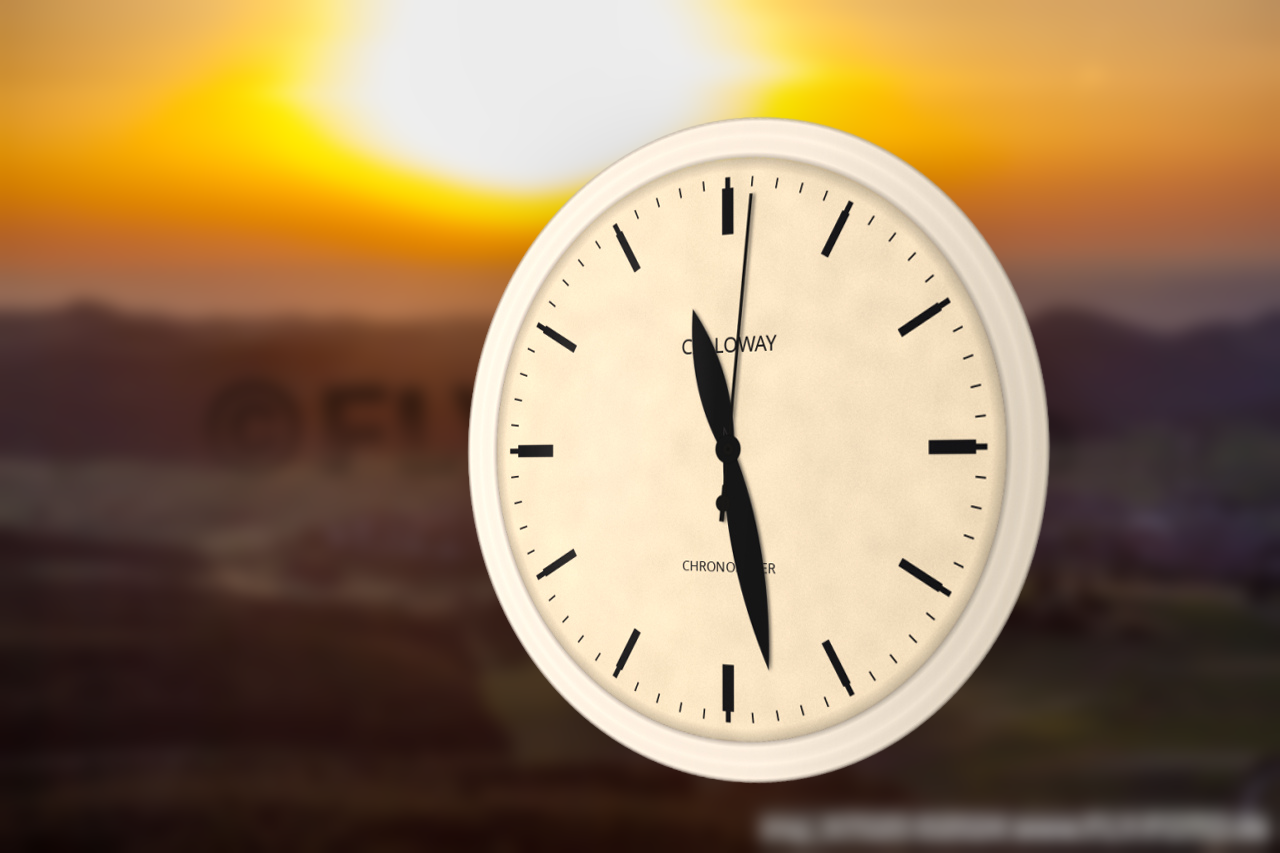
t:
**11:28:01**
